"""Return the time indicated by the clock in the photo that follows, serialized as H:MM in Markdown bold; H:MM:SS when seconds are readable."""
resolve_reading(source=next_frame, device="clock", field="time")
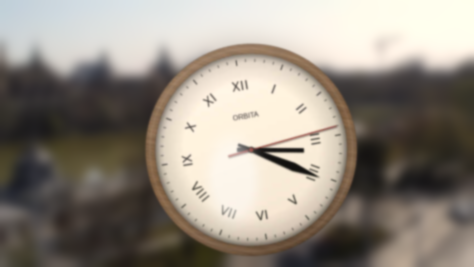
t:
**3:20:14**
